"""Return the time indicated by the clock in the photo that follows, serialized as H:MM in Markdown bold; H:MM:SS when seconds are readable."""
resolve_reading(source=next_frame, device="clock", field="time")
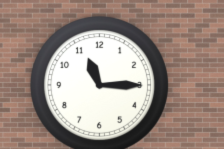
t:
**11:15**
